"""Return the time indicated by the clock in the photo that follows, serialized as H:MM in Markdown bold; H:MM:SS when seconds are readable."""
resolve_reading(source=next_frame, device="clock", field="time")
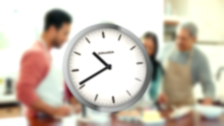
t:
**10:41**
